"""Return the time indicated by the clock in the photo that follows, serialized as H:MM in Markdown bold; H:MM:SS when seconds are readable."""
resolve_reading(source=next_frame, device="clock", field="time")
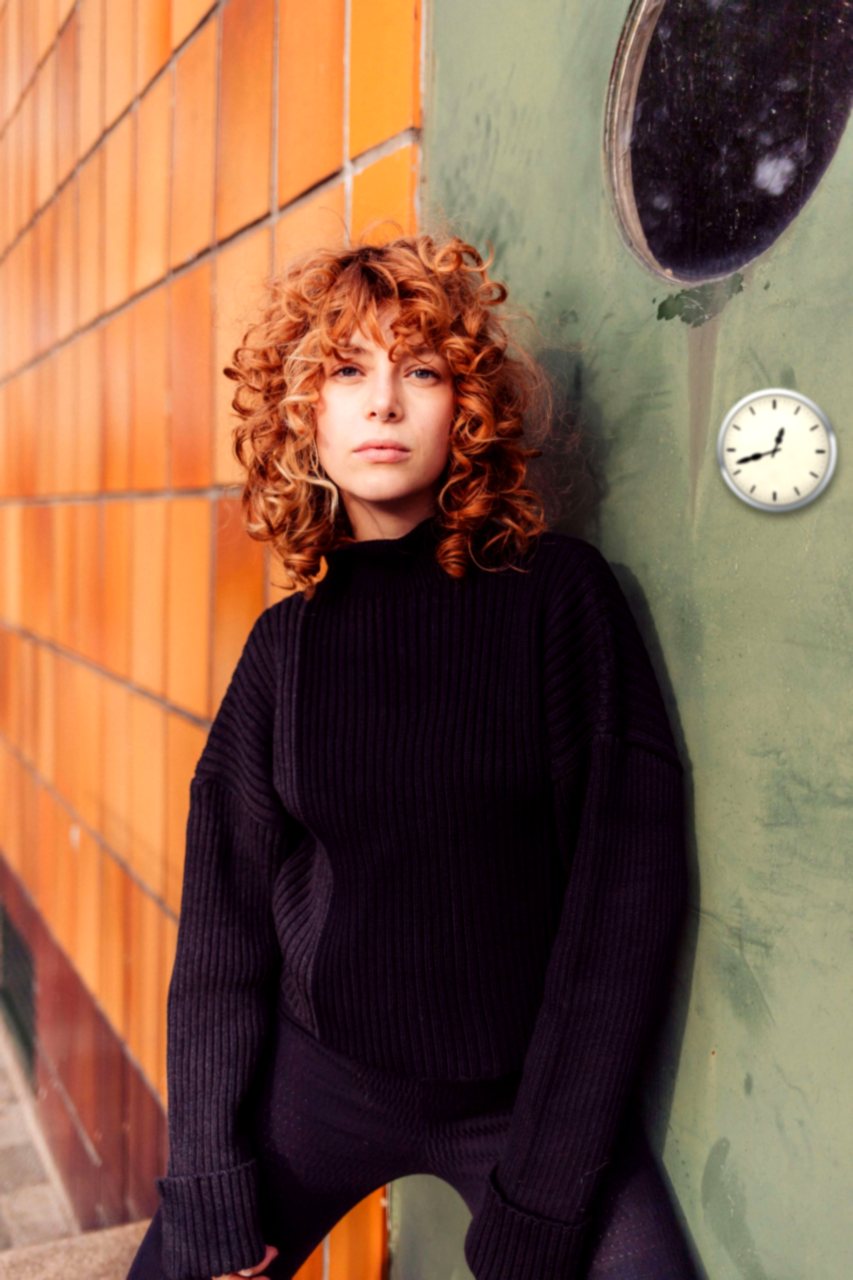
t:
**12:42**
